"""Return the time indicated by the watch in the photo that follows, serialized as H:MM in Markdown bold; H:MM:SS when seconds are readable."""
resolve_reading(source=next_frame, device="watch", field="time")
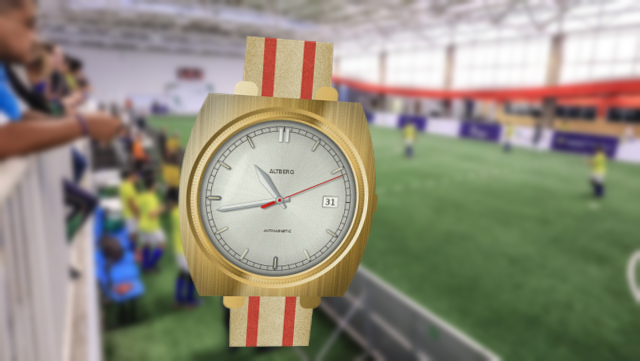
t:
**10:43:11**
